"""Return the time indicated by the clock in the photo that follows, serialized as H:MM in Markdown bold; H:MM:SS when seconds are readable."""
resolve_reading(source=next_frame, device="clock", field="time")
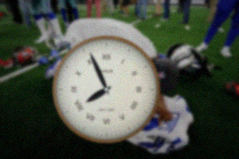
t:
**7:56**
